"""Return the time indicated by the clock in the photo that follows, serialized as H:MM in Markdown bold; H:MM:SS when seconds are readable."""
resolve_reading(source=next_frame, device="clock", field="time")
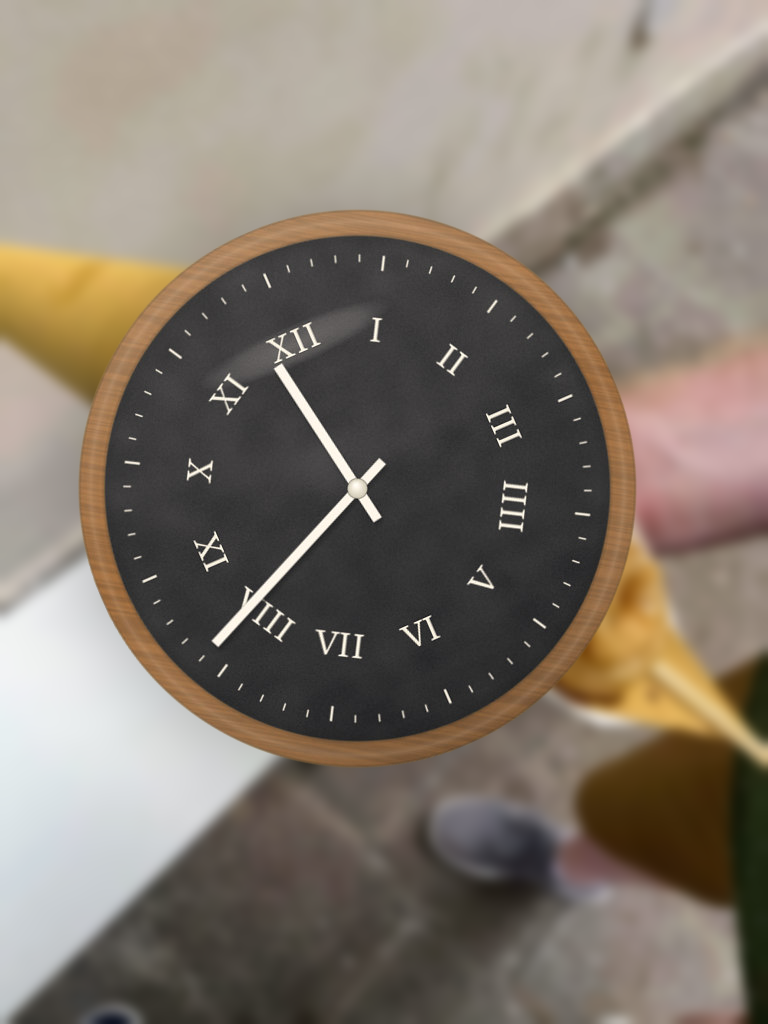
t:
**11:41**
